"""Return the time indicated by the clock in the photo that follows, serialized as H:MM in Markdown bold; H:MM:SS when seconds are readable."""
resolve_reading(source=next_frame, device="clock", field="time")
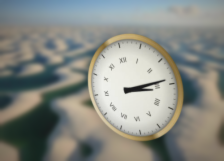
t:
**3:14**
